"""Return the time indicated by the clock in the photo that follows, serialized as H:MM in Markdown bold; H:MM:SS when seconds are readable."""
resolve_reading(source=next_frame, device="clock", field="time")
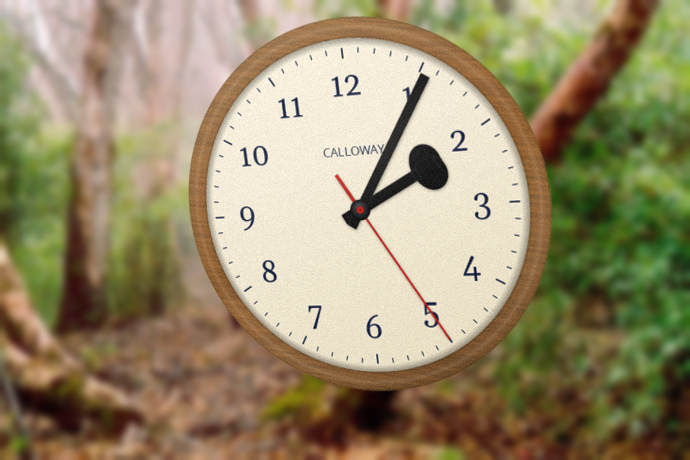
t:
**2:05:25**
